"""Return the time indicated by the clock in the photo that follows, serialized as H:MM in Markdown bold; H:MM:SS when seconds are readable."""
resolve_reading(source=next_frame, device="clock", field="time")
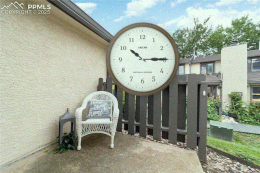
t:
**10:15**
